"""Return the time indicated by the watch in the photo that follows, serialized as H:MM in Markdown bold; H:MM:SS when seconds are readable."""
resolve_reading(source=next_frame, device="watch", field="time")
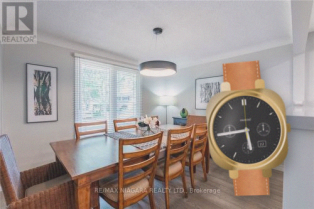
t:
**5:44**
